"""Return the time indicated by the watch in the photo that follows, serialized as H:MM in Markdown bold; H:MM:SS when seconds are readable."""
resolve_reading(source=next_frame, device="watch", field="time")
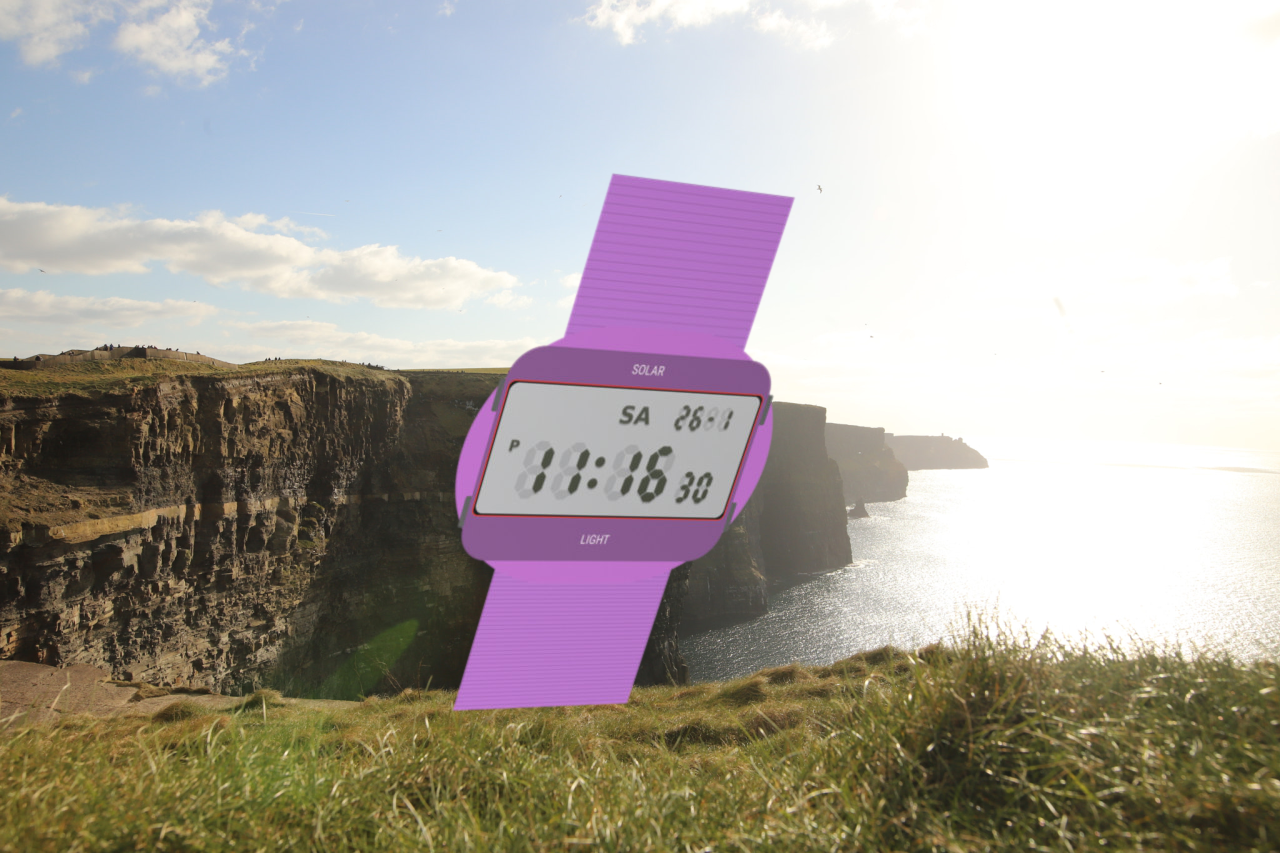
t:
**11:16:30**
